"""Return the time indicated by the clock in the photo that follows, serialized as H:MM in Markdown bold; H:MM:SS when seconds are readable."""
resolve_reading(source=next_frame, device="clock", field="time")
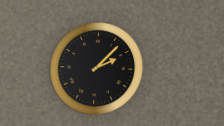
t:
**2:07**
